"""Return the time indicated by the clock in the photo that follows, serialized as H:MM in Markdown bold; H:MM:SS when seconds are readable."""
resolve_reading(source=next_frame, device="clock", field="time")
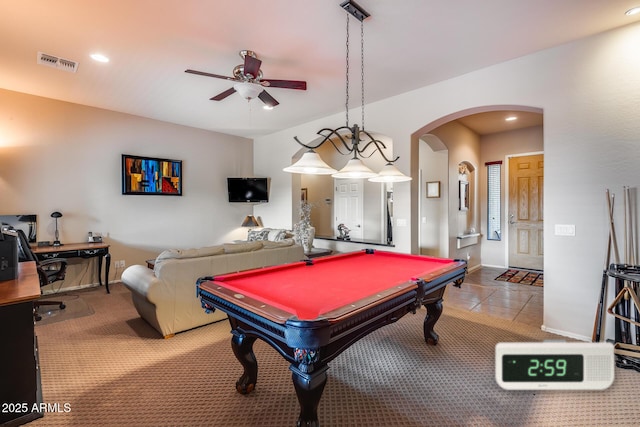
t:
**2:59**
